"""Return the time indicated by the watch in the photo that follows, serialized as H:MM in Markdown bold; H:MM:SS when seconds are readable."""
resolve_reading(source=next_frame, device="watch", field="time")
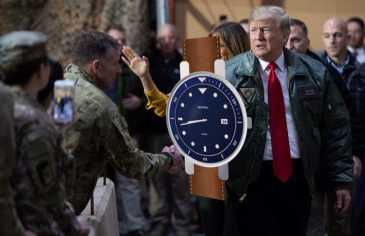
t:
**8:43**
